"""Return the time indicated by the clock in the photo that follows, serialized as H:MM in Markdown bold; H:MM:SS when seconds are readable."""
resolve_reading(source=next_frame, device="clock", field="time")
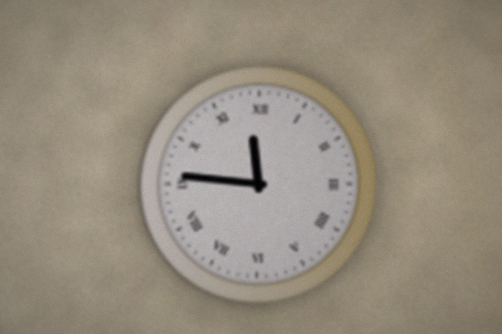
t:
**11:46**
